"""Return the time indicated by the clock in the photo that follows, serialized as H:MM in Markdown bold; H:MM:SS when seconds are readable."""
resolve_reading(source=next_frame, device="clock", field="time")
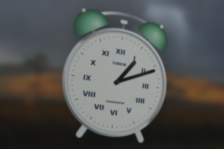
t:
**1:11**
